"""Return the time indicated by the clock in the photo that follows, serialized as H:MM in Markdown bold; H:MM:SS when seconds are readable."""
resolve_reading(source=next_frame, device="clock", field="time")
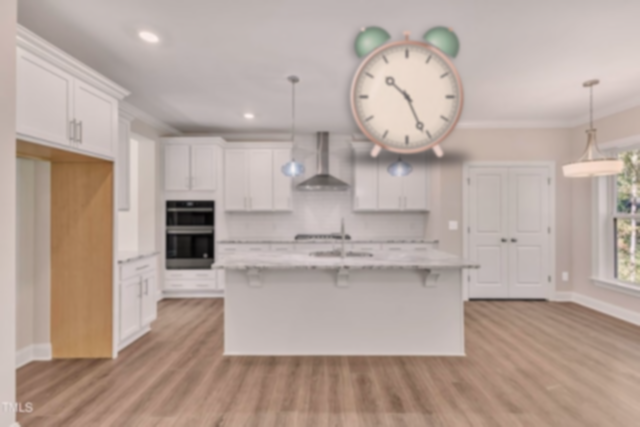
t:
**10:26**
